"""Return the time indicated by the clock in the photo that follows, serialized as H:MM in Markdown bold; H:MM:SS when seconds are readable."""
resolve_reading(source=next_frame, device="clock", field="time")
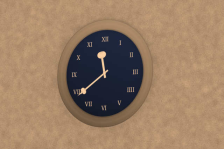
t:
**11:39**
